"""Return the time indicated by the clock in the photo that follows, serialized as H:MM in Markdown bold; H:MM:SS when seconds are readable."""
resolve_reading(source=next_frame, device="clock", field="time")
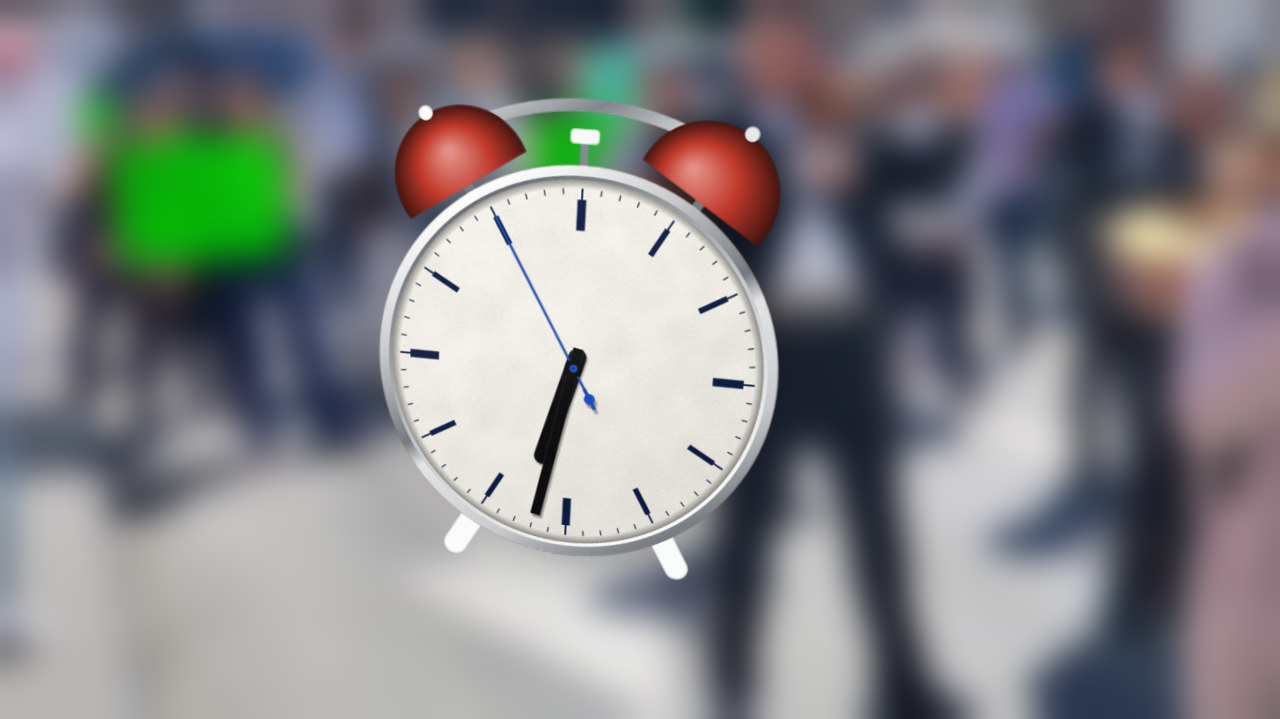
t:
**6:31:55**
